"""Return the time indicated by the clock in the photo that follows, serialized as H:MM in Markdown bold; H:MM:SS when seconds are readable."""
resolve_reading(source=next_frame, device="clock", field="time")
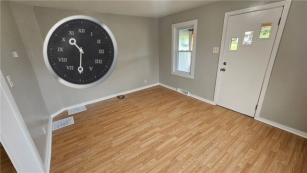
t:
**10:30**
